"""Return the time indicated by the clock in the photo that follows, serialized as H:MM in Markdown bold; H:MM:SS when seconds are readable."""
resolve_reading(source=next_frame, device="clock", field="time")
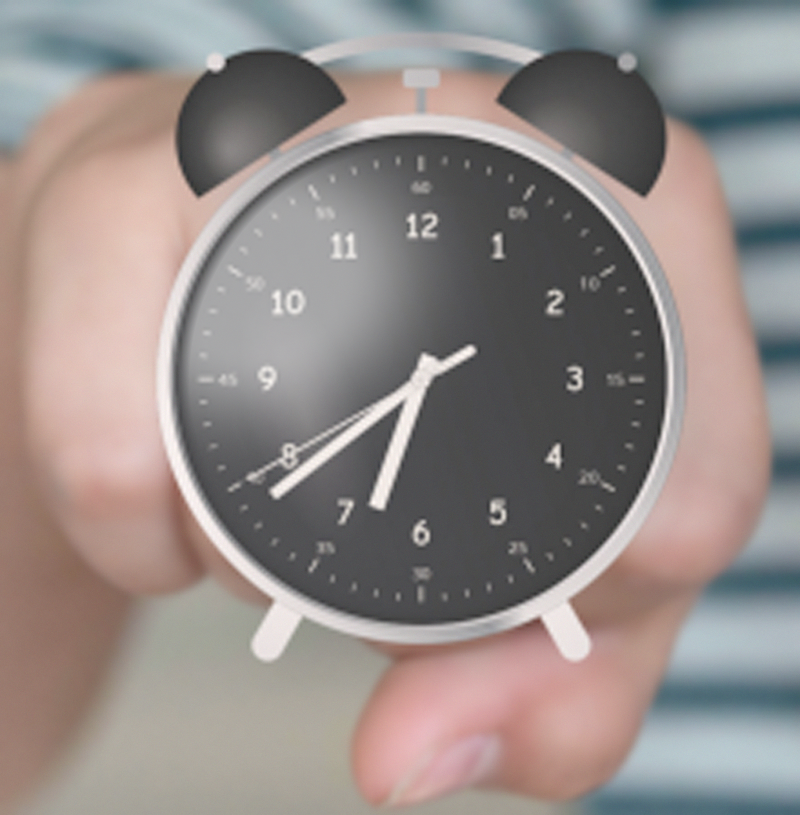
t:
**6:38:40**
